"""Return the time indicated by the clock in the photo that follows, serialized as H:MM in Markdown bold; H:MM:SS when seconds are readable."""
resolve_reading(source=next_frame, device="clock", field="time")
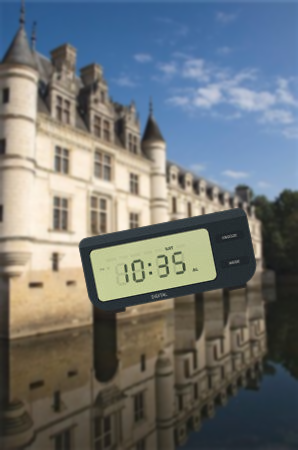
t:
**10:35**
